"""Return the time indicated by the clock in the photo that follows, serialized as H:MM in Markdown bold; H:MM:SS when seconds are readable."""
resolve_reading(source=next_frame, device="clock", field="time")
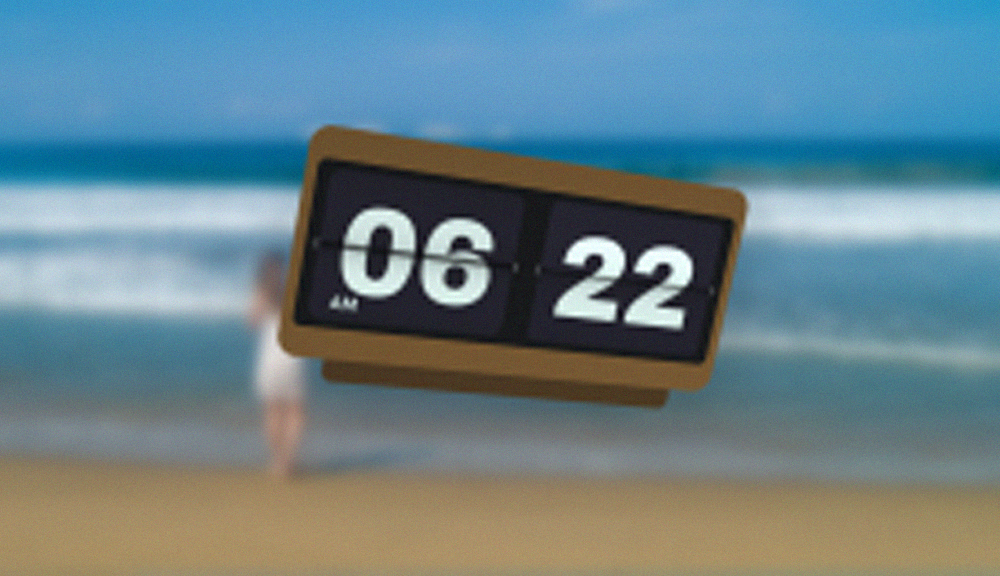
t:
**6:22**
